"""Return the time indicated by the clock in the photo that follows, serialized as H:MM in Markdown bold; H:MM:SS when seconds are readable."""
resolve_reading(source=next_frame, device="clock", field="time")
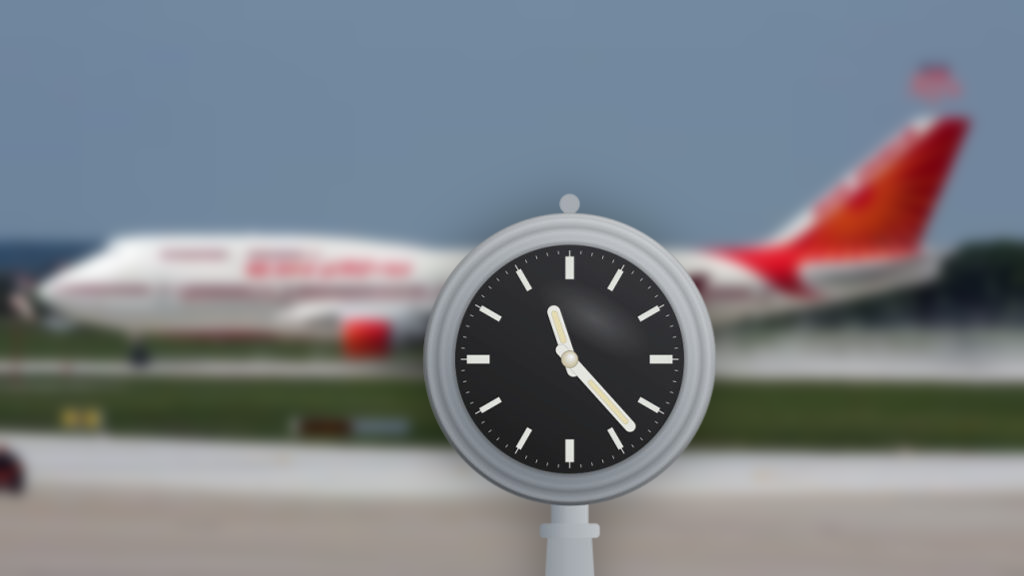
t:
**11:23**
